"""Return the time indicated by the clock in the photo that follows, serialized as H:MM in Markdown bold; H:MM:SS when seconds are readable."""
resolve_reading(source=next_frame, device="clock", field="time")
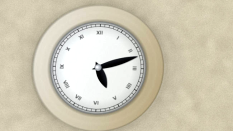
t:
**5:12**
